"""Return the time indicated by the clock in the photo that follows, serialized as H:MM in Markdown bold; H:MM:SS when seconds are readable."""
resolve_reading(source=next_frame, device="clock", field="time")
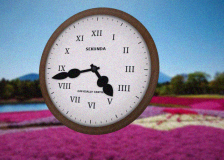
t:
**4:43**
